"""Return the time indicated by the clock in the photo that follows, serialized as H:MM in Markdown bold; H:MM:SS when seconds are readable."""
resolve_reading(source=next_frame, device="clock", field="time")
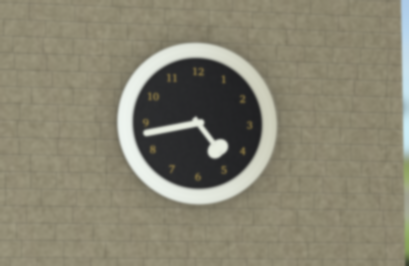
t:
**4:43**
